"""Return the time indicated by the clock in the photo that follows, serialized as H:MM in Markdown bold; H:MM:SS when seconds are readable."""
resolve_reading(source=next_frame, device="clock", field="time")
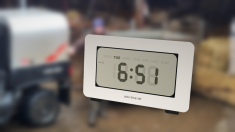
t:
**6:51**
